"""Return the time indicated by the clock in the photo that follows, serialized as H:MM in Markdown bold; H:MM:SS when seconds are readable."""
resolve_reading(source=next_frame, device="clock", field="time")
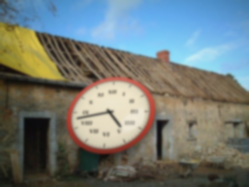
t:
**4:43**
